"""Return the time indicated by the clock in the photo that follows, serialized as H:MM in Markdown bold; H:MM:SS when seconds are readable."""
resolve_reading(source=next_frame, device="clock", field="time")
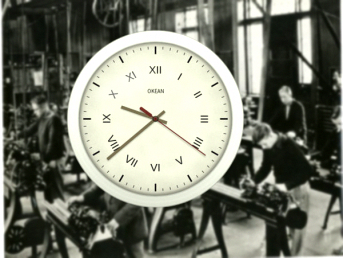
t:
**9:38:21**
